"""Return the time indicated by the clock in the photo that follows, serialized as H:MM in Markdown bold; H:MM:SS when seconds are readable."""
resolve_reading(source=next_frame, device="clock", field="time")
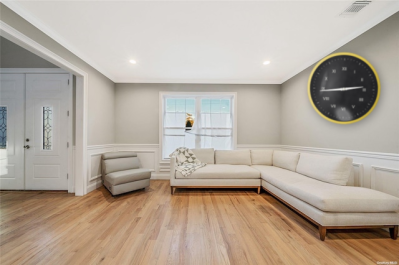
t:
**2:44**
